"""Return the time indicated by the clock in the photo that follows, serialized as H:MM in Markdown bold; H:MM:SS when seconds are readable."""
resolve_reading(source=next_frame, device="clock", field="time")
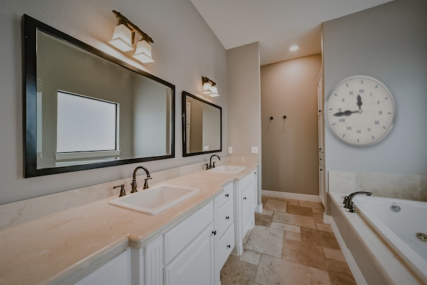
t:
**11:43**
